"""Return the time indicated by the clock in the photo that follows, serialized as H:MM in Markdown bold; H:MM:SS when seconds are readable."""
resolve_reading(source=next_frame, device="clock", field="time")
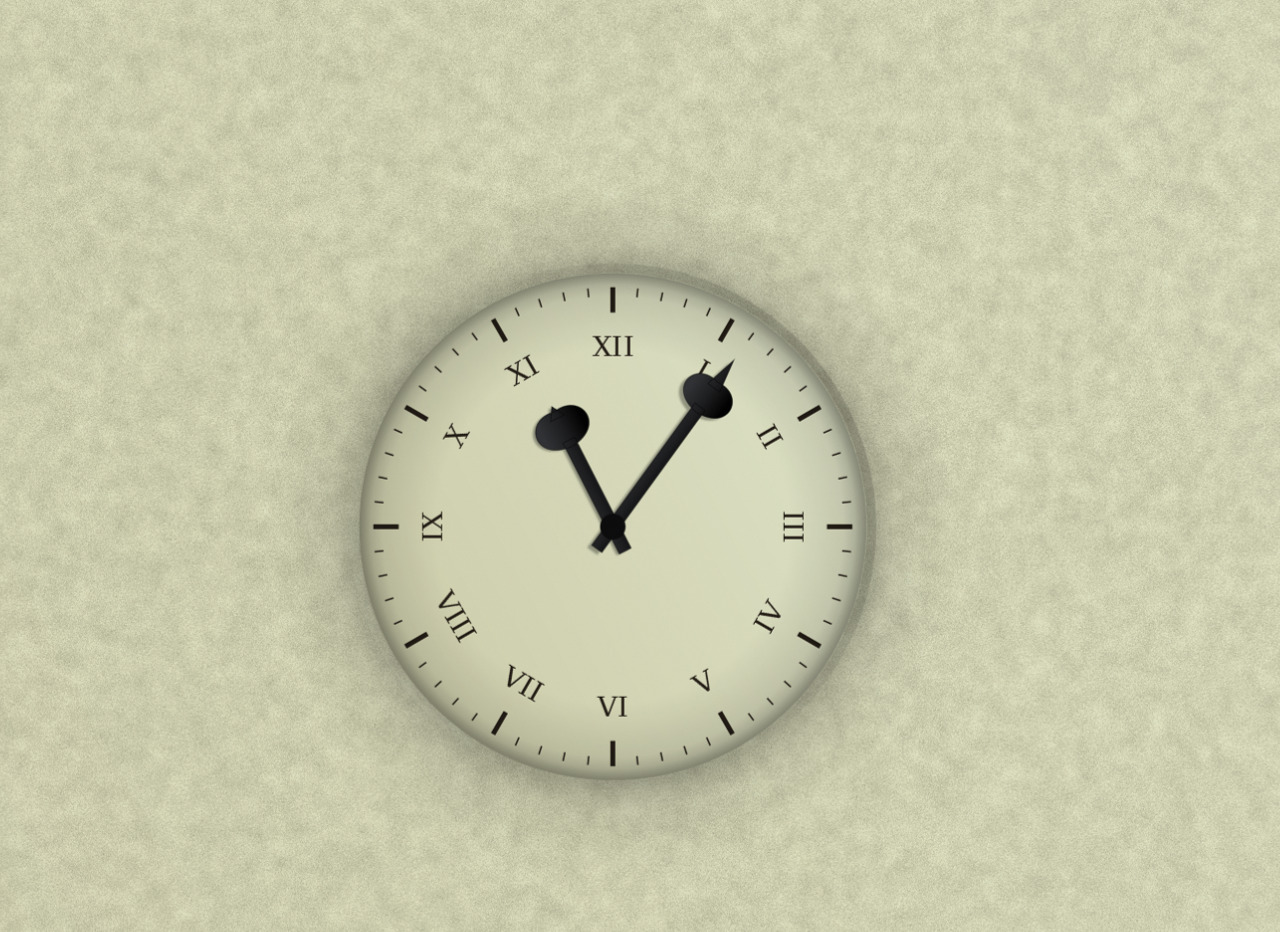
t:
**11:06**
